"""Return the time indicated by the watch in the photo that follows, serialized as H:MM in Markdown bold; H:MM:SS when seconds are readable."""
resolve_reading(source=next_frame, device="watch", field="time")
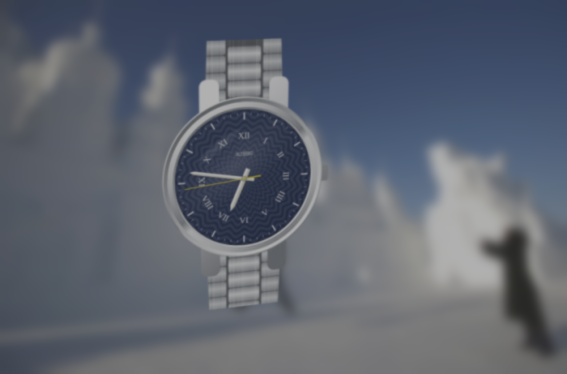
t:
**6:46:44**
